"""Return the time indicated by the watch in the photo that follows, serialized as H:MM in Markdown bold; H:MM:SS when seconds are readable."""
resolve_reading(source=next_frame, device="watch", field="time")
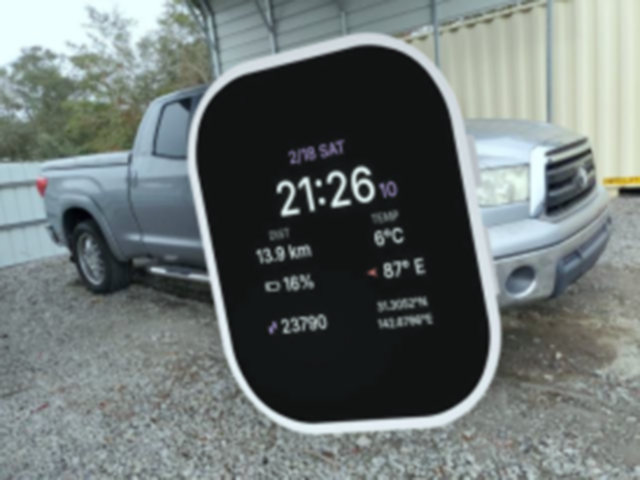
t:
**21:26**
